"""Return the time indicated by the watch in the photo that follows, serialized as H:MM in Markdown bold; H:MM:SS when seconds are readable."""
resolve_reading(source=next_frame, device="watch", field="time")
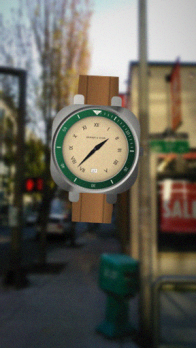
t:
**1:37**
